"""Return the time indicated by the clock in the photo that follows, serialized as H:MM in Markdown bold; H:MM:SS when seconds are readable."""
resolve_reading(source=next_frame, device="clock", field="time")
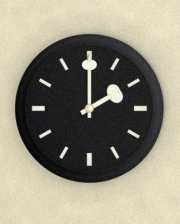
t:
**2:00**
